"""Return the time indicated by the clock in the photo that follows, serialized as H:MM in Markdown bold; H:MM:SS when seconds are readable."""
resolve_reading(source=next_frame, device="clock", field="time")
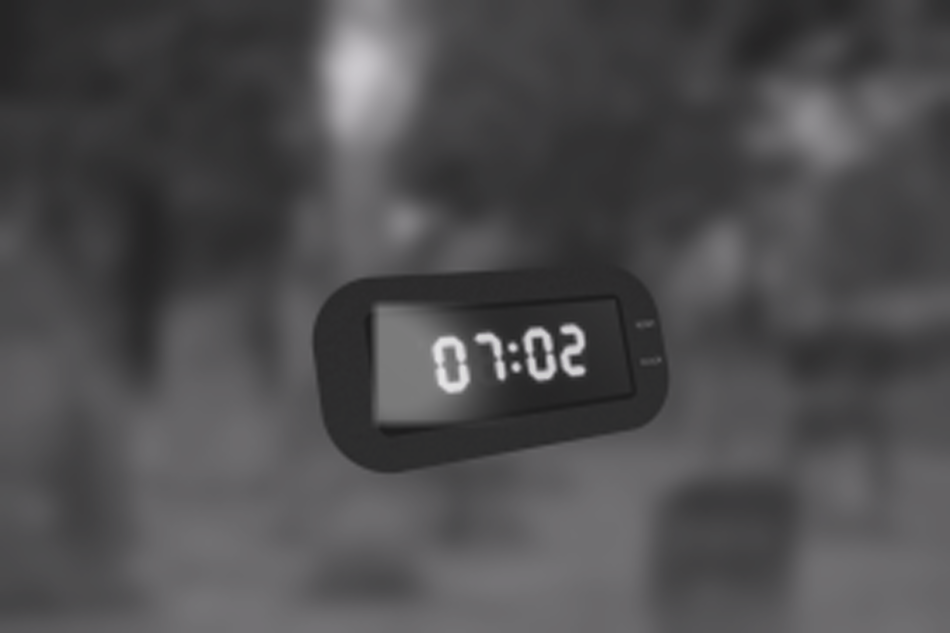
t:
**7:02**
